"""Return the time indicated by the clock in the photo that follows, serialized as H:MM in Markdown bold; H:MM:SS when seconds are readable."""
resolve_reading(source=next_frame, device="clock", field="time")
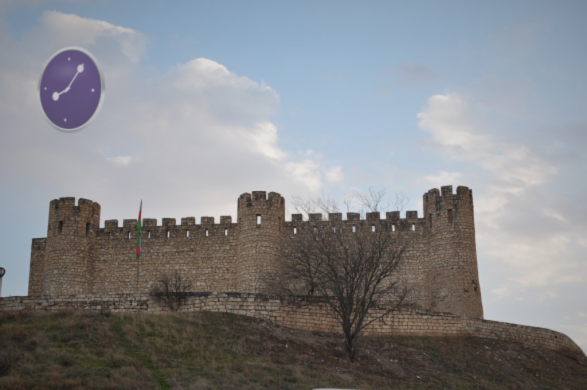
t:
**8:06**
